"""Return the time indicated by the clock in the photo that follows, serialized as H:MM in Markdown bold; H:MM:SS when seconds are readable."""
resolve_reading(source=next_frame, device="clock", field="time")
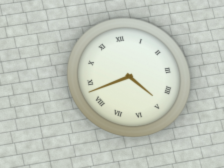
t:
**4:43**
